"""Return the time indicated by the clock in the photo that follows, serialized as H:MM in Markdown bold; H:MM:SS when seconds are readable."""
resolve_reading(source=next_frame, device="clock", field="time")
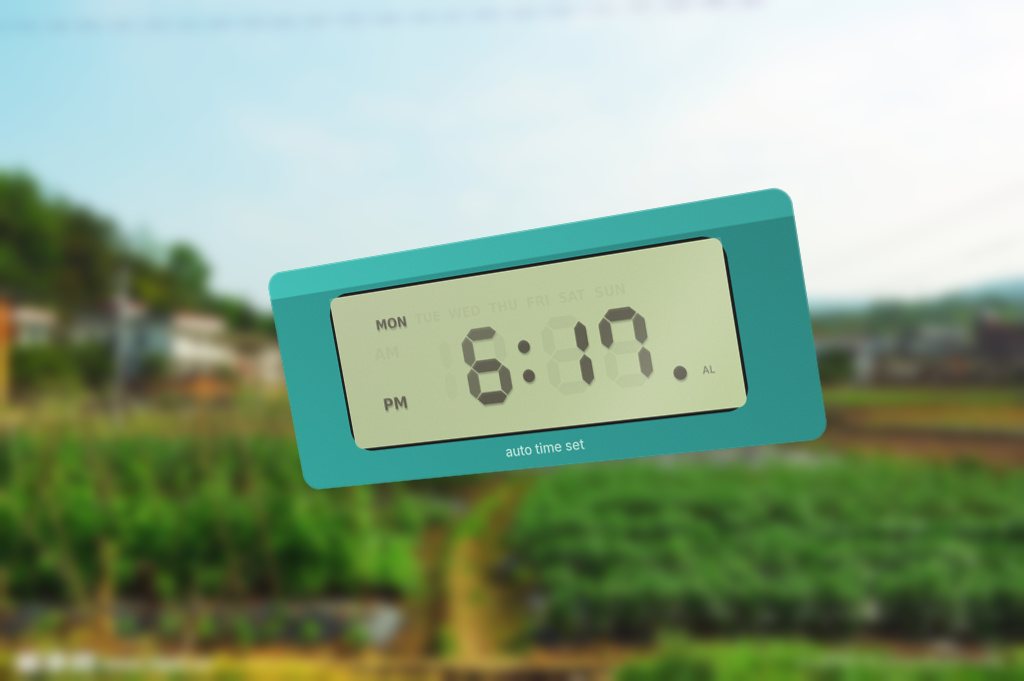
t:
**6:17**
